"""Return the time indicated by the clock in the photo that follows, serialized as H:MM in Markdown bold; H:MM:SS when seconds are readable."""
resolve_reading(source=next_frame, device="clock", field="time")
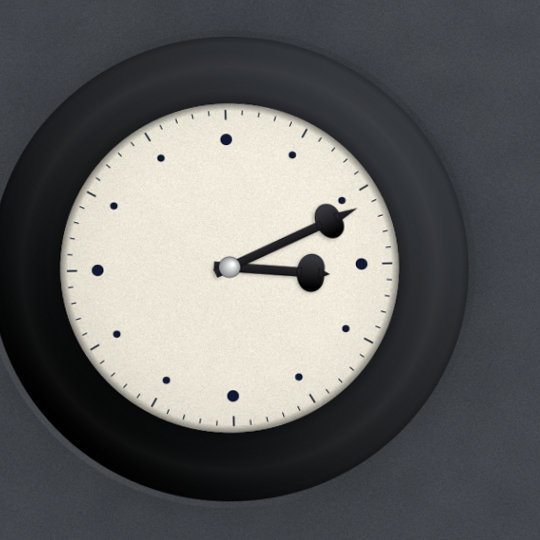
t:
**3:11**
